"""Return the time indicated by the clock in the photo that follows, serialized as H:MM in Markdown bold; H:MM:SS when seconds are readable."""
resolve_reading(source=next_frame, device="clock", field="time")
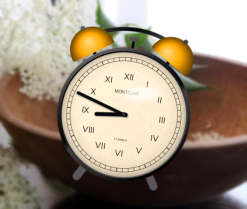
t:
**8:48**
